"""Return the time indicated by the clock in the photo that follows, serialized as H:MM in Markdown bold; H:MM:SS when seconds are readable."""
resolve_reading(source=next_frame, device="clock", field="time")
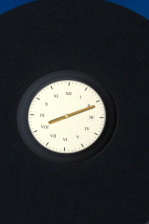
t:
**8:11**
